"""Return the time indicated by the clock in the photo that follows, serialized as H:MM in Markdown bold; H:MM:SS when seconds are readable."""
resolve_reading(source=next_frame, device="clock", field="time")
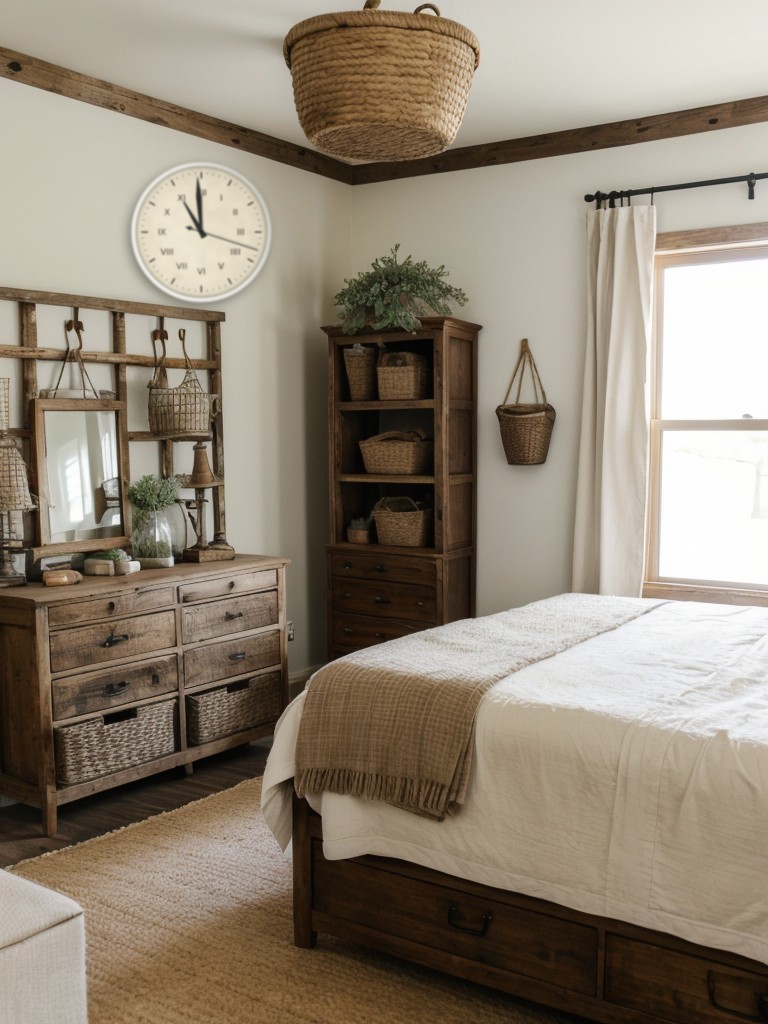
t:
**10:59:18**
